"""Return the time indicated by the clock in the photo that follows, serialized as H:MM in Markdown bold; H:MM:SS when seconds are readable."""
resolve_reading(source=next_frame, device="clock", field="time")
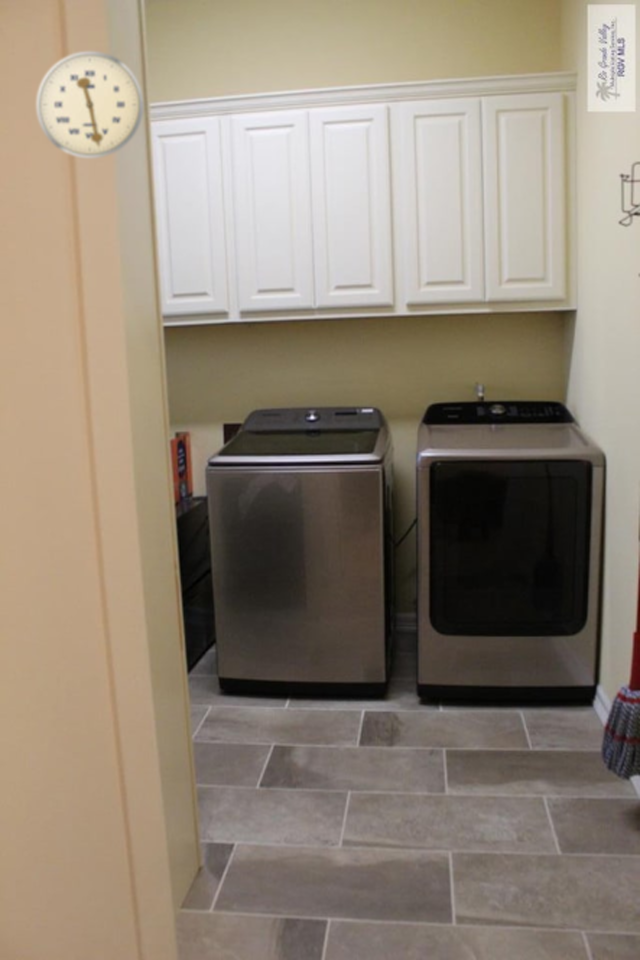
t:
**11:28**
